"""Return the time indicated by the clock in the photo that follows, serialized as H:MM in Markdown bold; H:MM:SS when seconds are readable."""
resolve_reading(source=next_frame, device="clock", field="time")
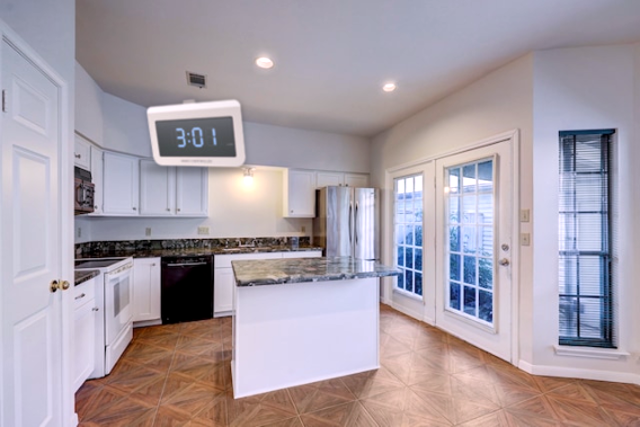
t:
**3:01**
